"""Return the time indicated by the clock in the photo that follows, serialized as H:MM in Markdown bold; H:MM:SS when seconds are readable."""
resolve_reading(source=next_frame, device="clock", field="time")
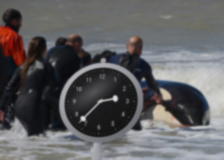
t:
**2:37**
